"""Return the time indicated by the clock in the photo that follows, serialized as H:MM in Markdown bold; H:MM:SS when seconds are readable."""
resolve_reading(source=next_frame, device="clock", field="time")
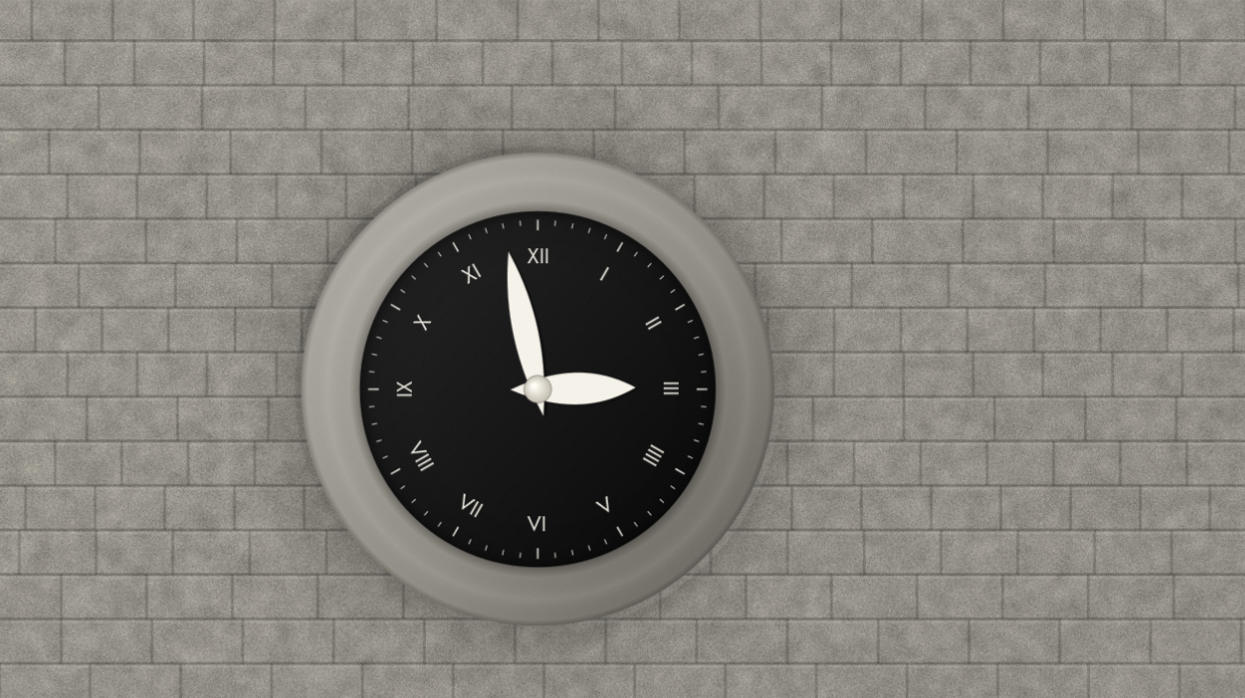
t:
**2:58**
